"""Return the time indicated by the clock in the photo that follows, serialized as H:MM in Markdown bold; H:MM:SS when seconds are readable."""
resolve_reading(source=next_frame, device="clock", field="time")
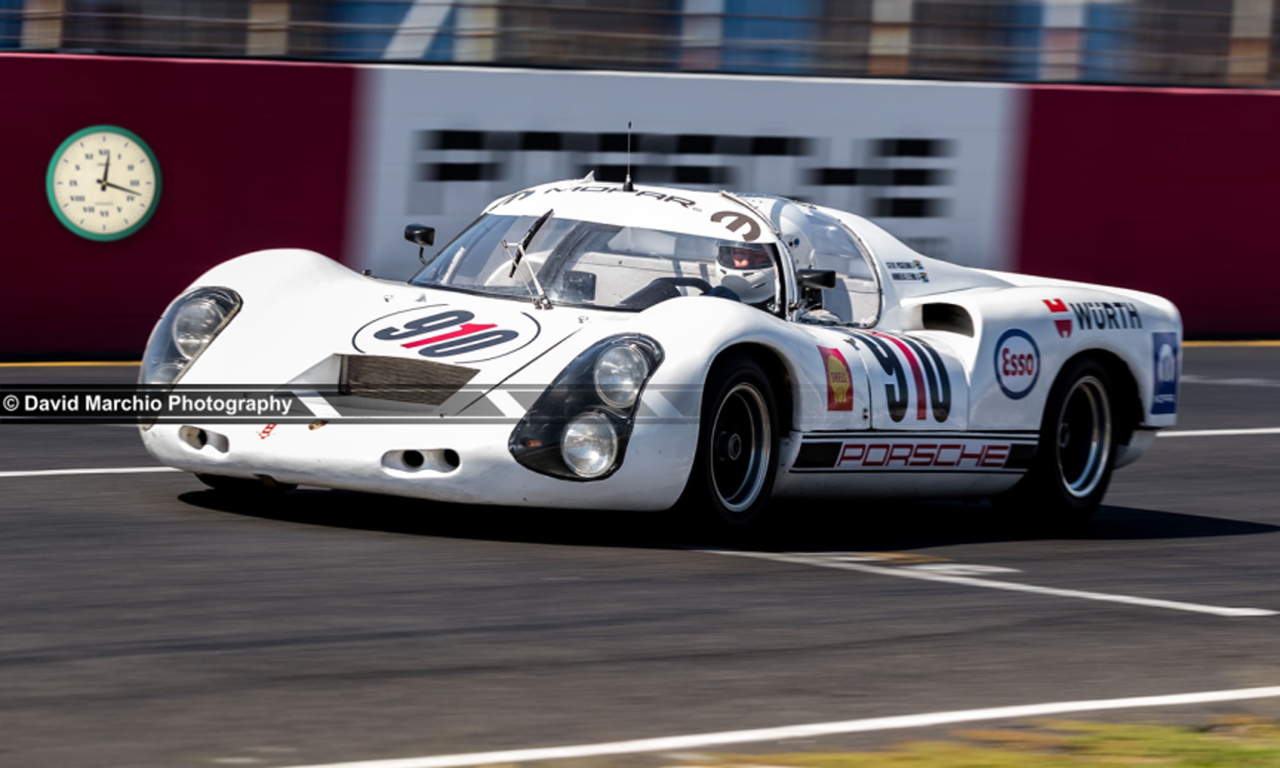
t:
**12:18**
